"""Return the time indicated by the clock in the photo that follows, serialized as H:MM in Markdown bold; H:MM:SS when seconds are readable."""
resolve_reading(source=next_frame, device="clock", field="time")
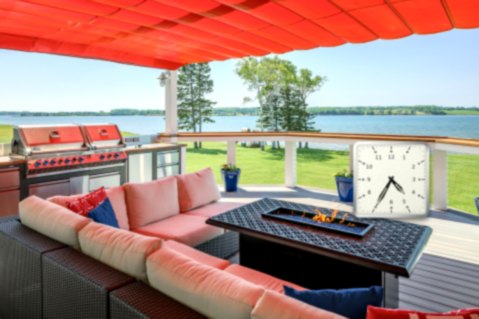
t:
**4:35**
